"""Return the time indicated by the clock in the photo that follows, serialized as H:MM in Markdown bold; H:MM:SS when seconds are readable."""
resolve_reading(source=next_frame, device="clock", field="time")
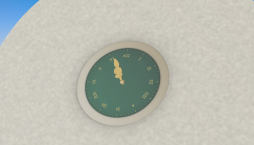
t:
**10:56**
